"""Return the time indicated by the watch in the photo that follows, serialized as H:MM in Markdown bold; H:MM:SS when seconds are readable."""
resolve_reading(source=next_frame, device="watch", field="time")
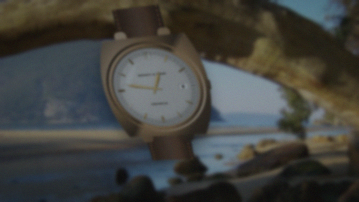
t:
**12:47**
